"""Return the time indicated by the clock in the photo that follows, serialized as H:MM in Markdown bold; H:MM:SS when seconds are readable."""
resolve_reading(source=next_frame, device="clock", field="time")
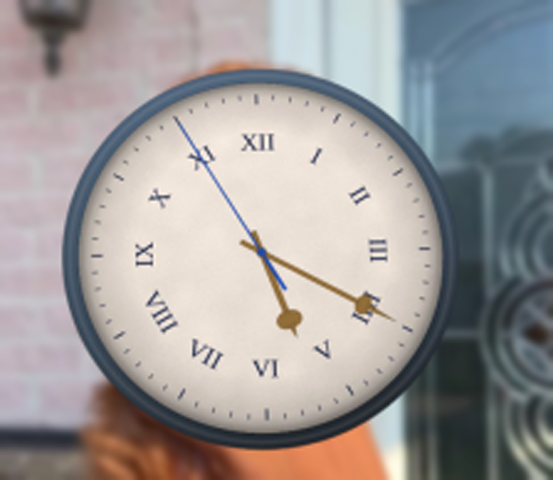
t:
**5:19:55**
